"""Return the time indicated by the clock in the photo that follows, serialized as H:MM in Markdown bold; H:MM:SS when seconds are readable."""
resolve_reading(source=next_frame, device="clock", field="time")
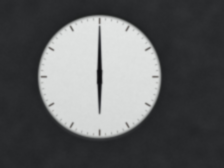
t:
**6:00**
